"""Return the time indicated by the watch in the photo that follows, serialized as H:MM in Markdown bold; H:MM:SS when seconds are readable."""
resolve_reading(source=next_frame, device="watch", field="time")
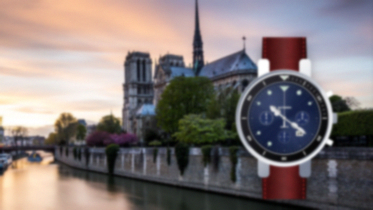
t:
**10:21**
